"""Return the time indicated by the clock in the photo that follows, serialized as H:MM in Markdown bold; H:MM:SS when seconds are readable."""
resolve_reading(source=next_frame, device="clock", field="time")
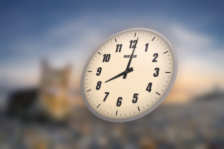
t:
**8:01**
